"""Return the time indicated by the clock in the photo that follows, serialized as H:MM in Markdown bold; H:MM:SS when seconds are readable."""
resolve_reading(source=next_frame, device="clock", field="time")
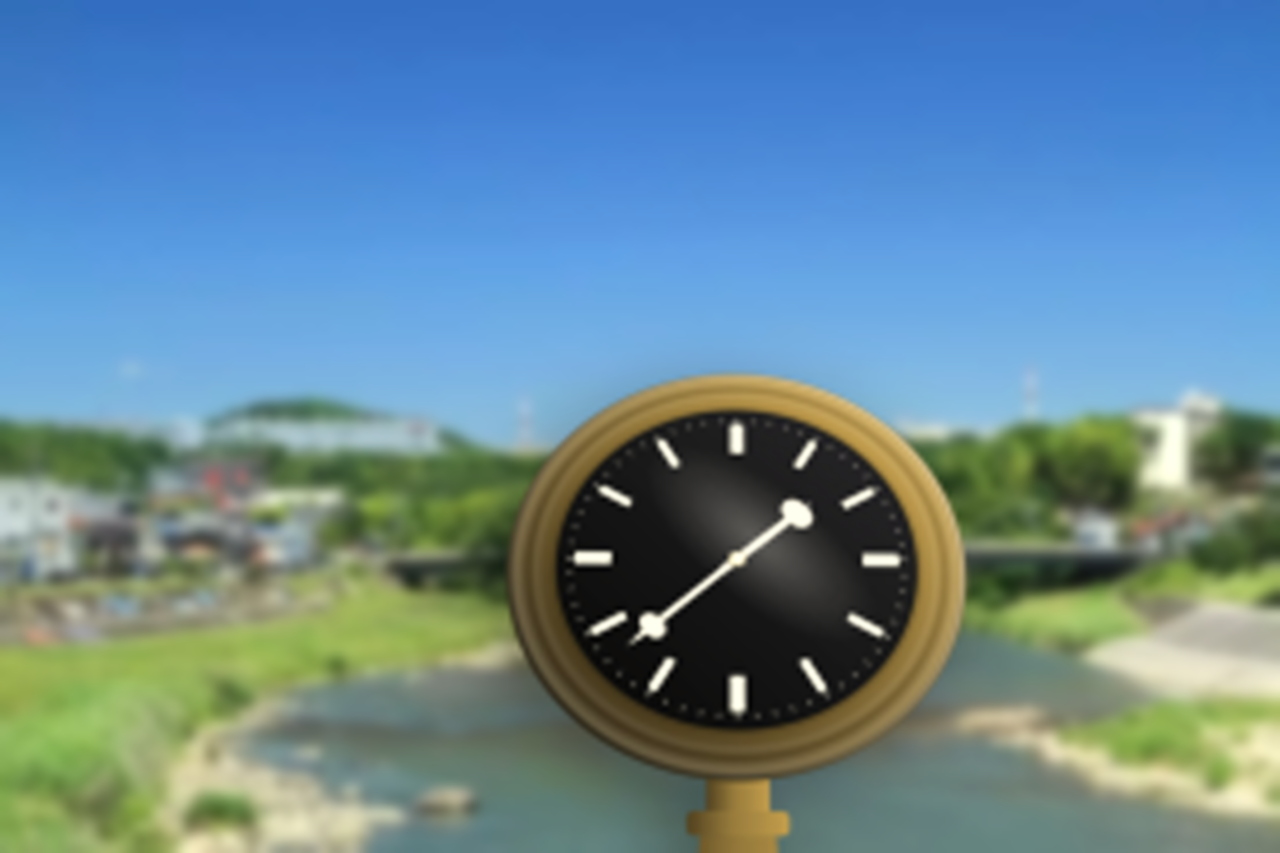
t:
**1:38**
